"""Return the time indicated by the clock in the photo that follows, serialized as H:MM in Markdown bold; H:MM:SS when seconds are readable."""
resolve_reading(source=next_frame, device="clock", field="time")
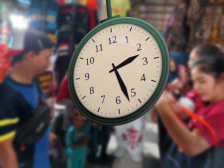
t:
**2:27**
